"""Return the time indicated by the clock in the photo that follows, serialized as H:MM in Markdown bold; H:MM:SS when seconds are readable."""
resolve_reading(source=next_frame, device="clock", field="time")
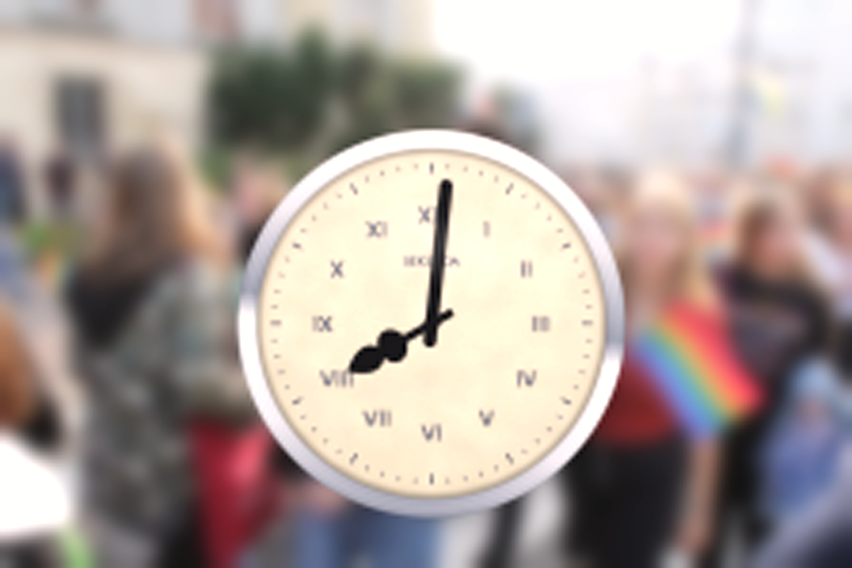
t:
**8:01**
